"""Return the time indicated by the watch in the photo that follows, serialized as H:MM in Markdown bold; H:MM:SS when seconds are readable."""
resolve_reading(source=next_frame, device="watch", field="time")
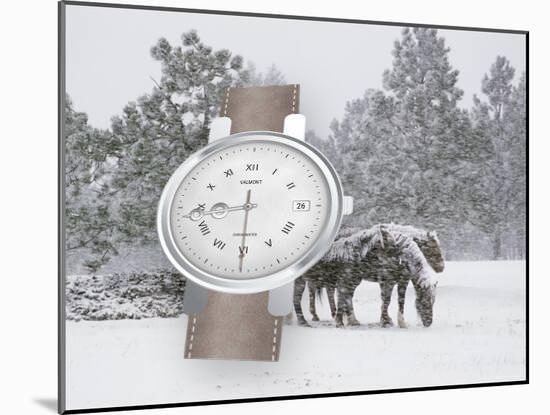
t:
**8:43:30**
